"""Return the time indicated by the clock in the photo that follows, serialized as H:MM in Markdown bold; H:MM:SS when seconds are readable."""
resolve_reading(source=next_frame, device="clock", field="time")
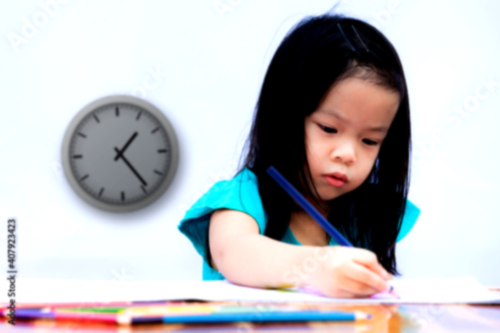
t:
**1:24**
